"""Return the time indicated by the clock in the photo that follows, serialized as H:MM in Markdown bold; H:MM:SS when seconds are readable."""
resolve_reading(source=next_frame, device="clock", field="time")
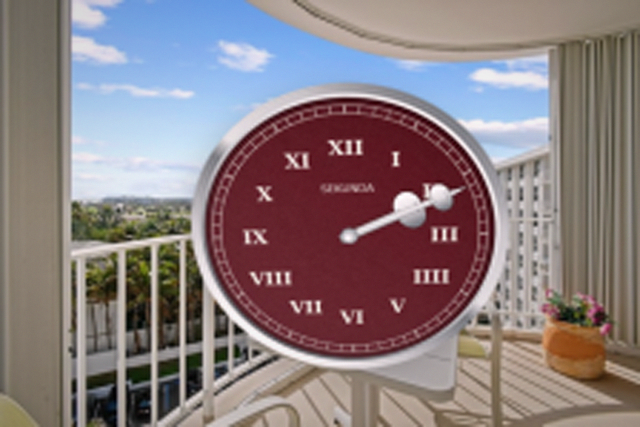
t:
**2:11**
